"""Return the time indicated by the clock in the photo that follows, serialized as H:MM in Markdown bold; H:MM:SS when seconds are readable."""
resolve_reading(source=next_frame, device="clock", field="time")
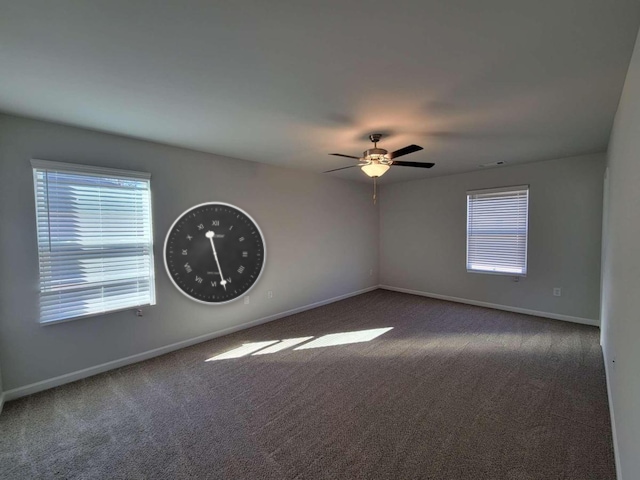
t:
**11:27**
